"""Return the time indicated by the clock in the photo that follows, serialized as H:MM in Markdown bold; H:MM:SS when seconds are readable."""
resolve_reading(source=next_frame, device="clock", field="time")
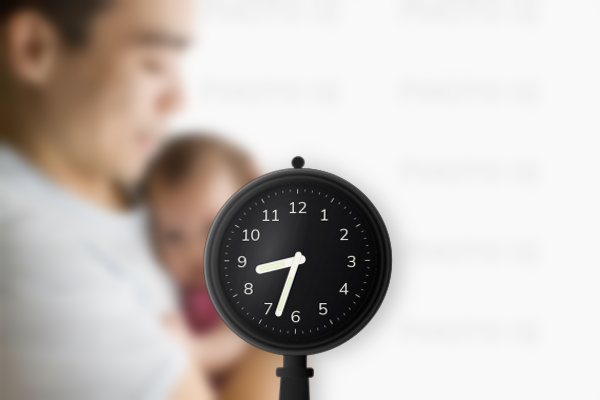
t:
**8:33**
